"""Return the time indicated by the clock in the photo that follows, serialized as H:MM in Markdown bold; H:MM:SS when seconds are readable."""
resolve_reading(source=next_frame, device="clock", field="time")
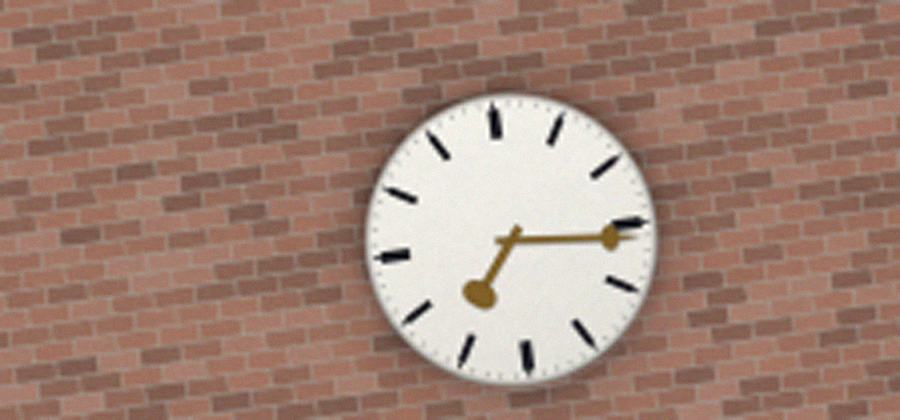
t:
**7:16**
